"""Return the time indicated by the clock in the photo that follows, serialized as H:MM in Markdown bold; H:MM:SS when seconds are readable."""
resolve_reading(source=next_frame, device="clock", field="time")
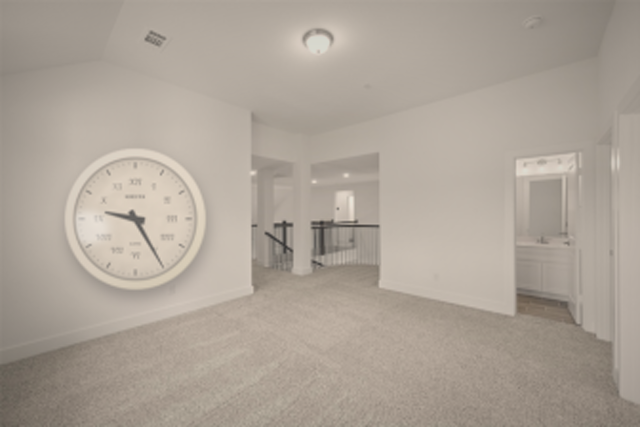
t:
**9:25**
